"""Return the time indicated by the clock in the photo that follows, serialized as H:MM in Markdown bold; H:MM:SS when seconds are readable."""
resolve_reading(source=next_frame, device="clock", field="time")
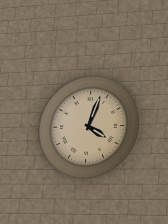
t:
**4:03**
